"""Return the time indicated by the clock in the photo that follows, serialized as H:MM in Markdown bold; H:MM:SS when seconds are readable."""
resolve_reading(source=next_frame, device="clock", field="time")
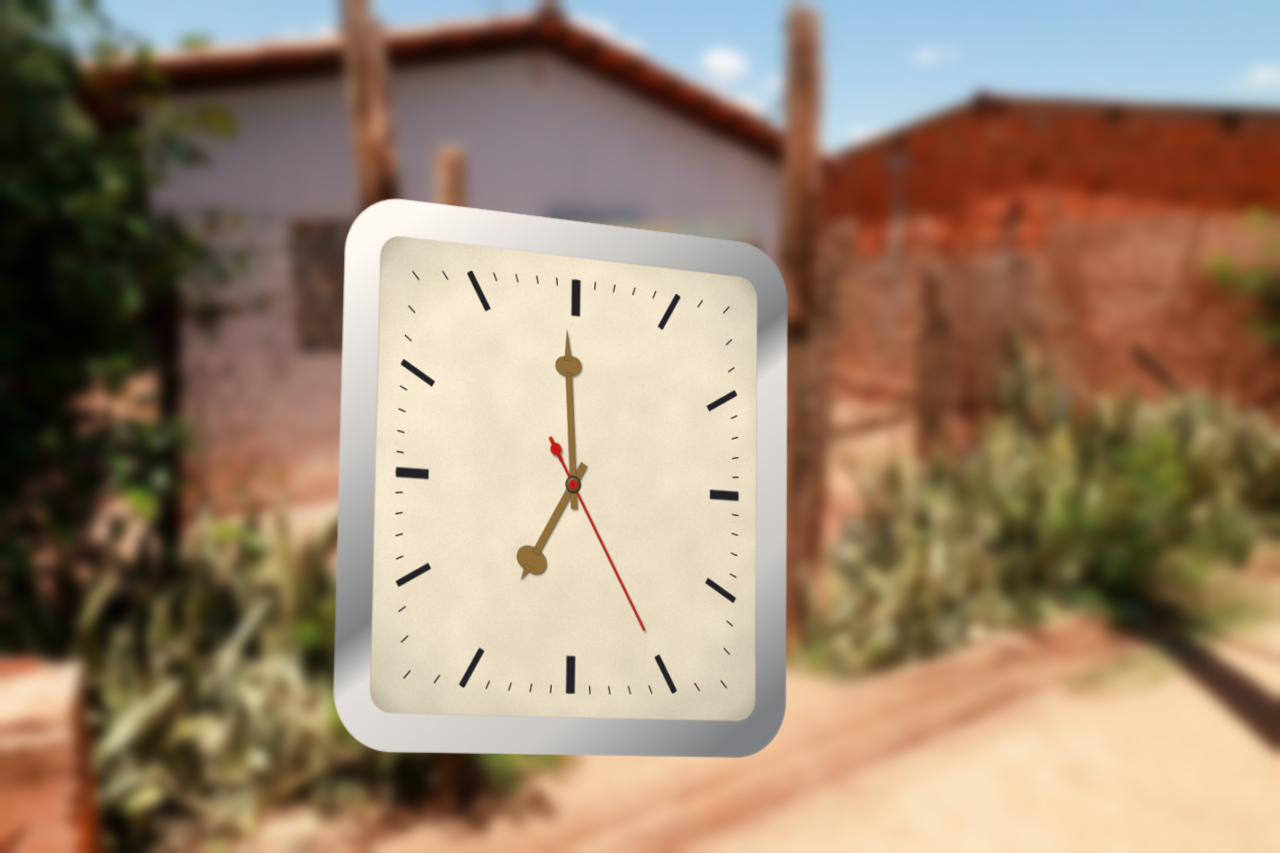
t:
**6:59:25**
